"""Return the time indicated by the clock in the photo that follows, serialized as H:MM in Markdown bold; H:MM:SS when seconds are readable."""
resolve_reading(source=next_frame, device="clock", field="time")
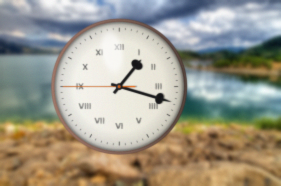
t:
**1:17:45**
